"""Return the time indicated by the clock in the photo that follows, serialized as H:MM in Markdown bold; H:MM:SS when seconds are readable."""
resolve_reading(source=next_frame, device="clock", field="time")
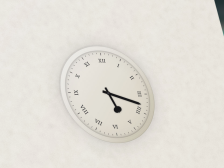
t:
**5:18**
